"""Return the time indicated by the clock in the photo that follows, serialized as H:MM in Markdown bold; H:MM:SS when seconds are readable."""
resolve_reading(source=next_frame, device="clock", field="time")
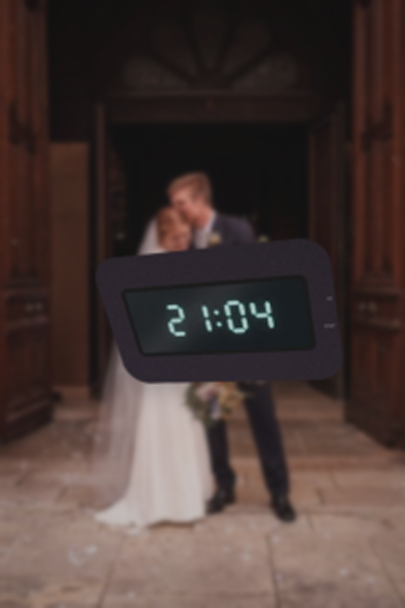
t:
**21:04**
